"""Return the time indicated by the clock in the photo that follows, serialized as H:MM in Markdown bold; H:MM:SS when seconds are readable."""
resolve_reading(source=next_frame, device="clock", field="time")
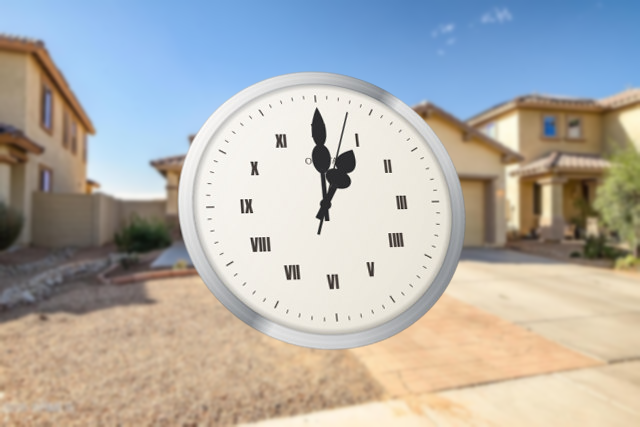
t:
**1:00:03**
